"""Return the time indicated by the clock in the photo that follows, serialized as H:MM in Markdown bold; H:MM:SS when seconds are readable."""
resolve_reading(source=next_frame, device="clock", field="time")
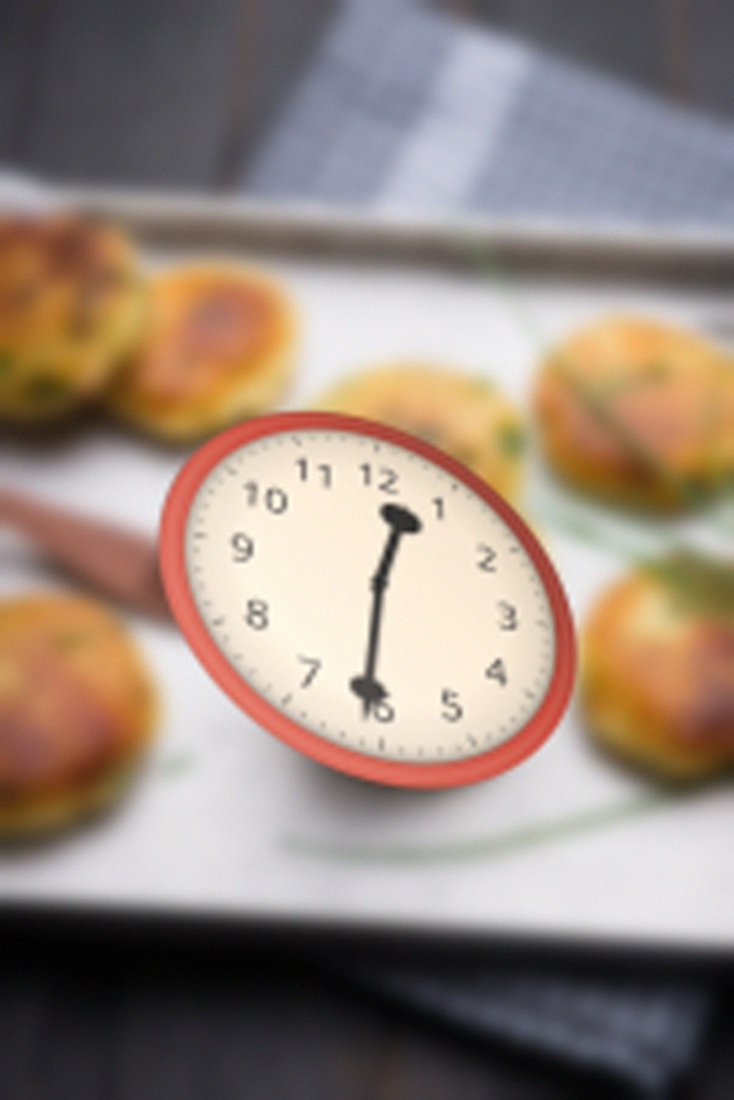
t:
**12:31**
